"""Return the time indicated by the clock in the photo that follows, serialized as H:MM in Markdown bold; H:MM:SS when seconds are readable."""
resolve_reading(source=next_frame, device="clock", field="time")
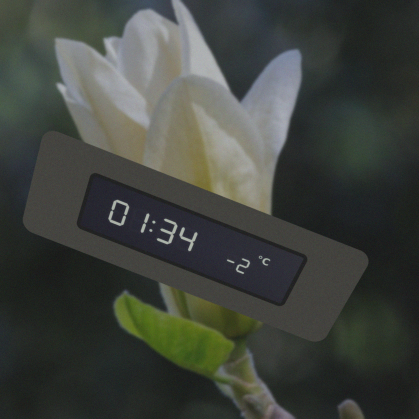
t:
**1:34**
